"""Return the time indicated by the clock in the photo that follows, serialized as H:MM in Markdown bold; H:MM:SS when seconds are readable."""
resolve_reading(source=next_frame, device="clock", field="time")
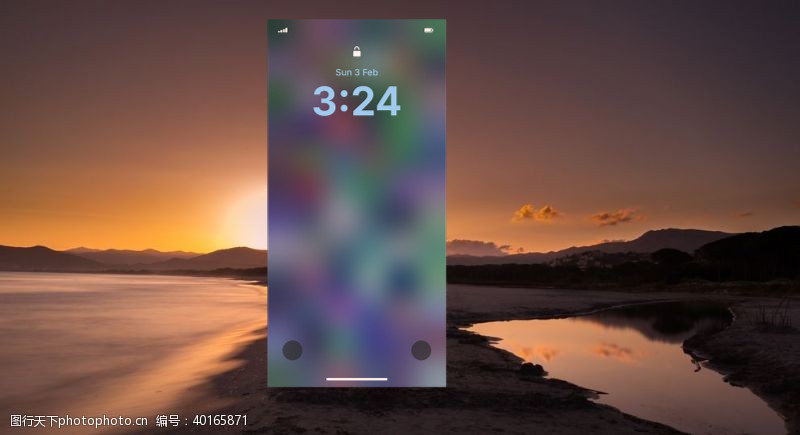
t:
**3:24**
